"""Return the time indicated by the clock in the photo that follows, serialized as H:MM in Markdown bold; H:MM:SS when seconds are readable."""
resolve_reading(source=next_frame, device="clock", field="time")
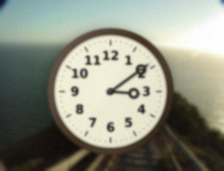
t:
**3:09**
